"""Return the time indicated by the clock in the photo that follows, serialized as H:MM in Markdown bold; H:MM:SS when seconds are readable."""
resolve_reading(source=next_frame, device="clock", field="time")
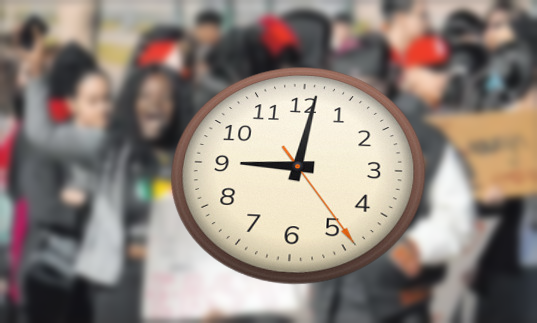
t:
**9:01:24**
